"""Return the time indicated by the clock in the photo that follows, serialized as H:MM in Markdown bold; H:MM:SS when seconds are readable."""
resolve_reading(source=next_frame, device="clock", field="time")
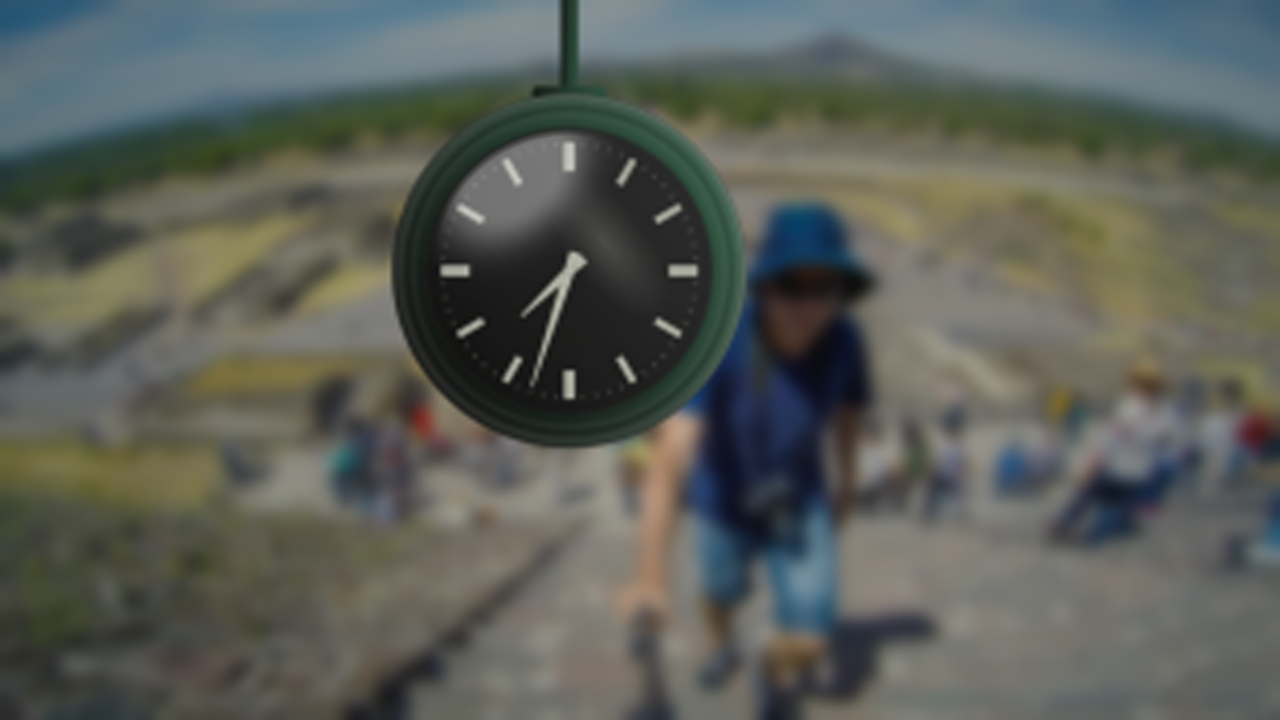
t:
**7:33**
